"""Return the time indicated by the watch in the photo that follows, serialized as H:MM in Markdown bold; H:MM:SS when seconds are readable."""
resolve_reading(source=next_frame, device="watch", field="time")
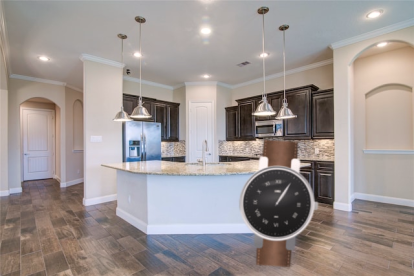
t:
**1:05**
